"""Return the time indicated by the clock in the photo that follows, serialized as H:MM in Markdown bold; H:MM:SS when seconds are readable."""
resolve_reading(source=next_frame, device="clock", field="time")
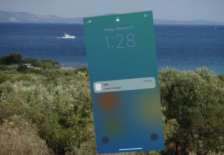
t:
**1:28**
